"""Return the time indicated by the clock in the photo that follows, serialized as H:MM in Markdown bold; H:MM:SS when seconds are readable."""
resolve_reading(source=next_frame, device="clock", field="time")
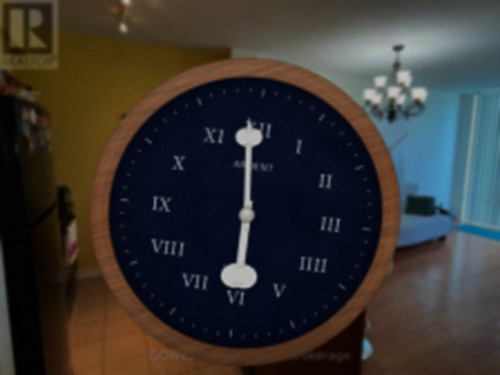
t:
**5:59**
